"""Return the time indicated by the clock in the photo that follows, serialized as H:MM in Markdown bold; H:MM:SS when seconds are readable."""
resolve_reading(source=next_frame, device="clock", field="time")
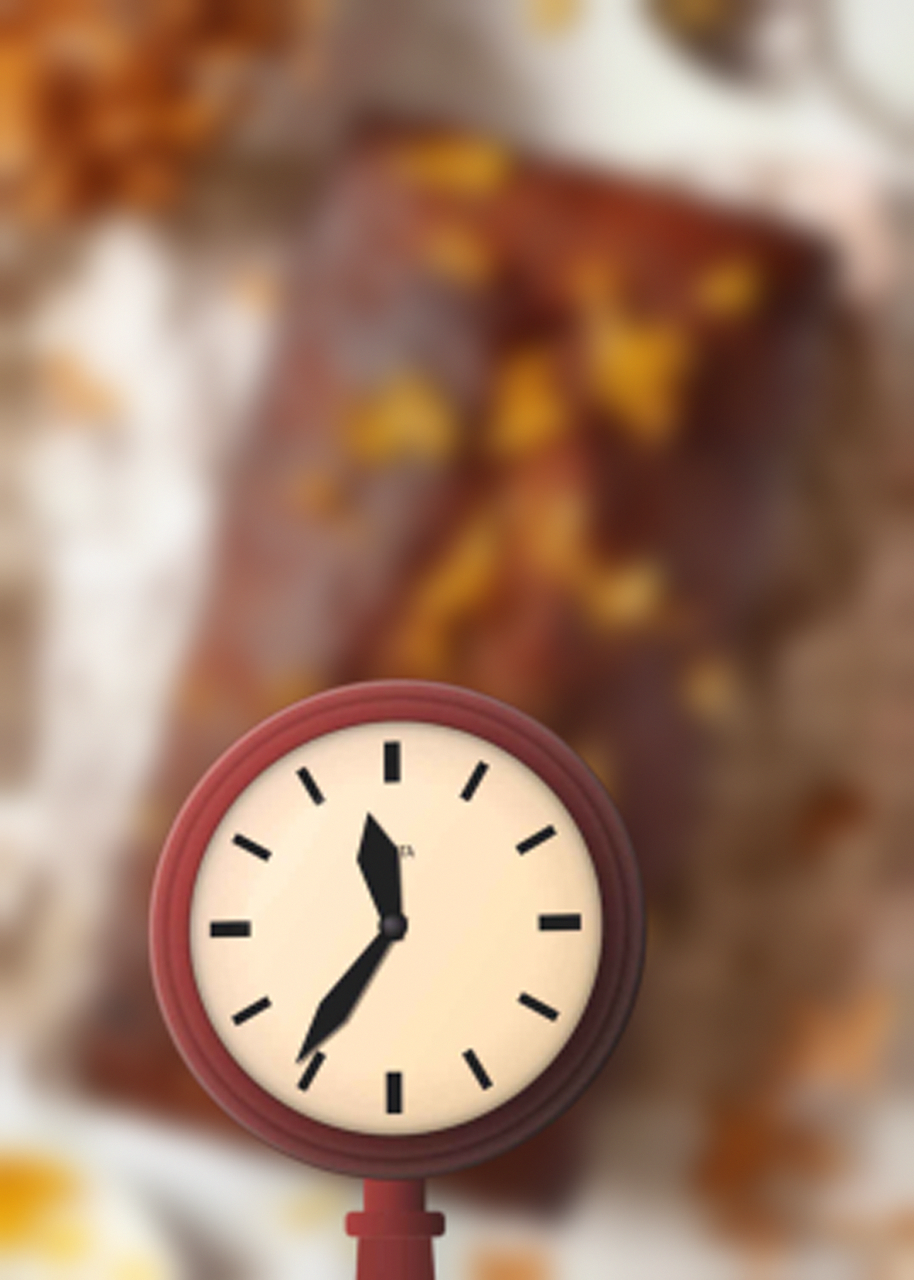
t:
**11:36**
